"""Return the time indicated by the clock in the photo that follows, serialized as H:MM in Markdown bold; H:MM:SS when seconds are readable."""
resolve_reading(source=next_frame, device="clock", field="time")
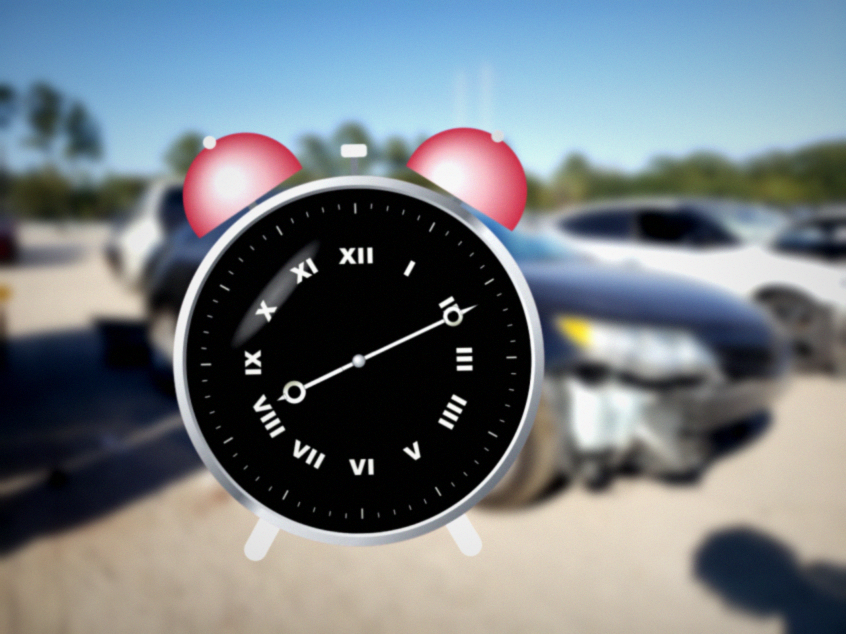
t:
**8:11**
